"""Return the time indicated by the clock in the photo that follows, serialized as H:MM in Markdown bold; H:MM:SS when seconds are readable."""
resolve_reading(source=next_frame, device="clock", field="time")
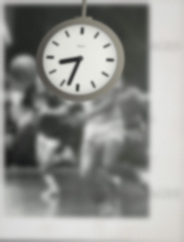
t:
**8:33**
